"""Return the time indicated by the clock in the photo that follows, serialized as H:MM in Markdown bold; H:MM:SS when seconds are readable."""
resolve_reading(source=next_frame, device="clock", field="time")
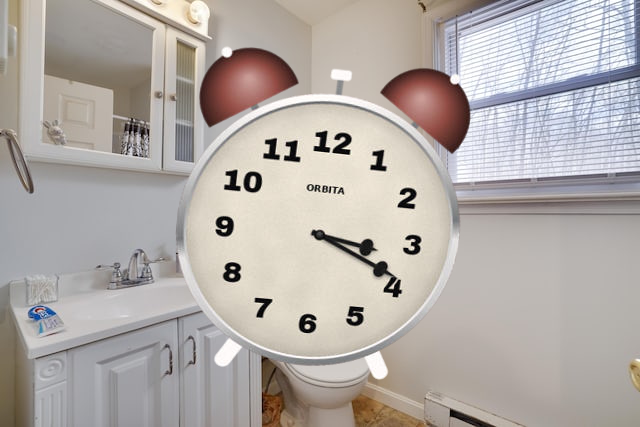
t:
**3:19**
